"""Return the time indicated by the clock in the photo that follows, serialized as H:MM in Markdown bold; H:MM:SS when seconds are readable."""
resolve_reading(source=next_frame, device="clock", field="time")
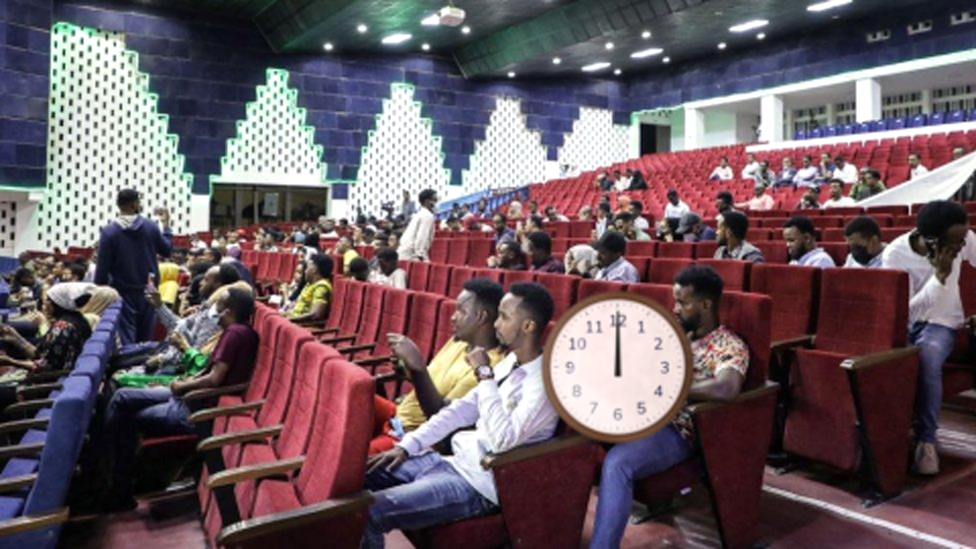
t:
**12:00**
